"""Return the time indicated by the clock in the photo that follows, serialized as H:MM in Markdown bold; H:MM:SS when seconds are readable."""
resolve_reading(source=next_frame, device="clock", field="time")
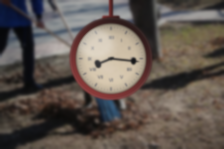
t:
**8:16**
